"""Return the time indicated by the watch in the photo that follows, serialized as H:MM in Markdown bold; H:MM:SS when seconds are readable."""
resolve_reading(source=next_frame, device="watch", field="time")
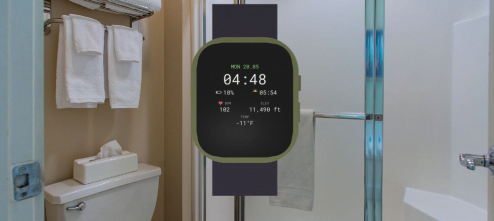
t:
**4:48**
